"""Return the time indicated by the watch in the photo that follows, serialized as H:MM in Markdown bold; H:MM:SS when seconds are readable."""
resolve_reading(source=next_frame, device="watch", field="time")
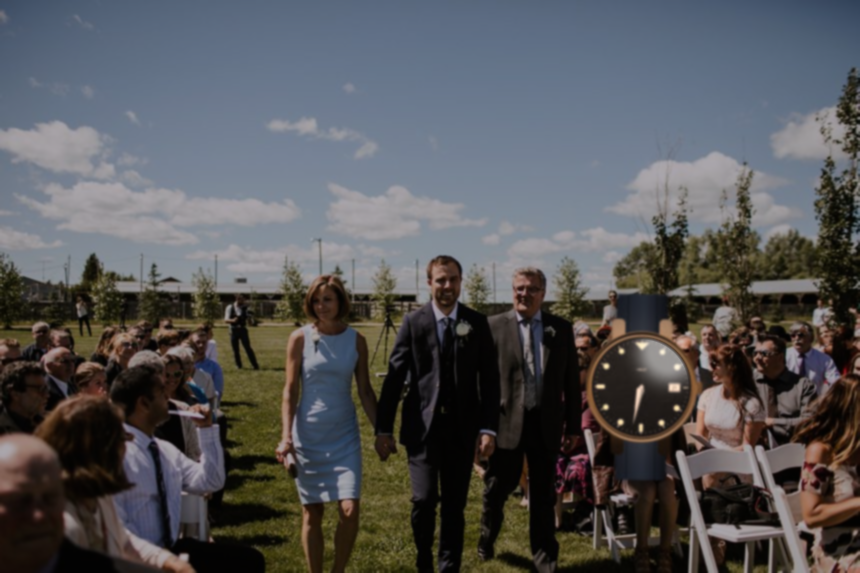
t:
**6:32**
